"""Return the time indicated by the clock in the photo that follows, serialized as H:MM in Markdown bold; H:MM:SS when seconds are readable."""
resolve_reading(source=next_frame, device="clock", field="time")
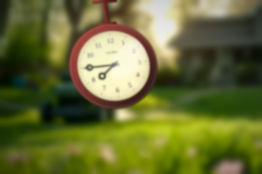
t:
**7:45**
